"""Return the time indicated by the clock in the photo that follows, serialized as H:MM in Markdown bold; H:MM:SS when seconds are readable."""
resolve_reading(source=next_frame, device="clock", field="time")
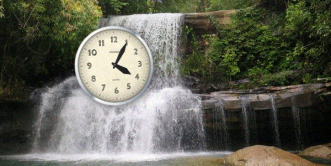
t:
**4:05**
